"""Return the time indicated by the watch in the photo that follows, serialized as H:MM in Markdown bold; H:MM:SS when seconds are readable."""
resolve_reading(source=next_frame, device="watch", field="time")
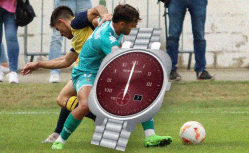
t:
**6:00**
